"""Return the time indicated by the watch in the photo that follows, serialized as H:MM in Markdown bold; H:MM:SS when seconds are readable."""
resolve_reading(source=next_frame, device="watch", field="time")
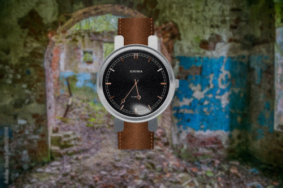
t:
**5:36**
